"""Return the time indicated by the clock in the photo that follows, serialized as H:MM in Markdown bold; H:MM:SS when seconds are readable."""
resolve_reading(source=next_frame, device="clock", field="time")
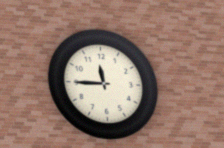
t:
**11:45**
